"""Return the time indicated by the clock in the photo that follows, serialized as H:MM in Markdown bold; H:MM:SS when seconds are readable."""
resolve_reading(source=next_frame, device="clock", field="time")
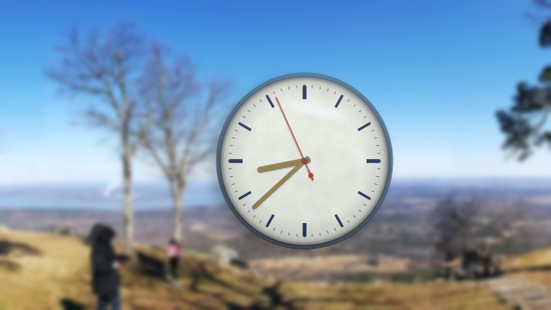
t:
**8:37:56**
